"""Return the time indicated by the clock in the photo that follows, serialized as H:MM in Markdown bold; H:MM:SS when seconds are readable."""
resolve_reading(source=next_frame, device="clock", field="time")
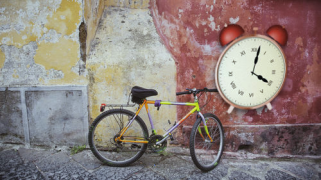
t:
**4:02**
